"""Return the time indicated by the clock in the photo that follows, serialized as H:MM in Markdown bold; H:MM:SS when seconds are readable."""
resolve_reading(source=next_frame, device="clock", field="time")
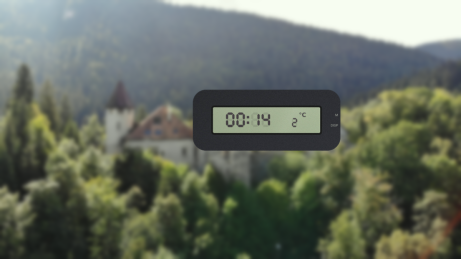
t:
**0:14**
